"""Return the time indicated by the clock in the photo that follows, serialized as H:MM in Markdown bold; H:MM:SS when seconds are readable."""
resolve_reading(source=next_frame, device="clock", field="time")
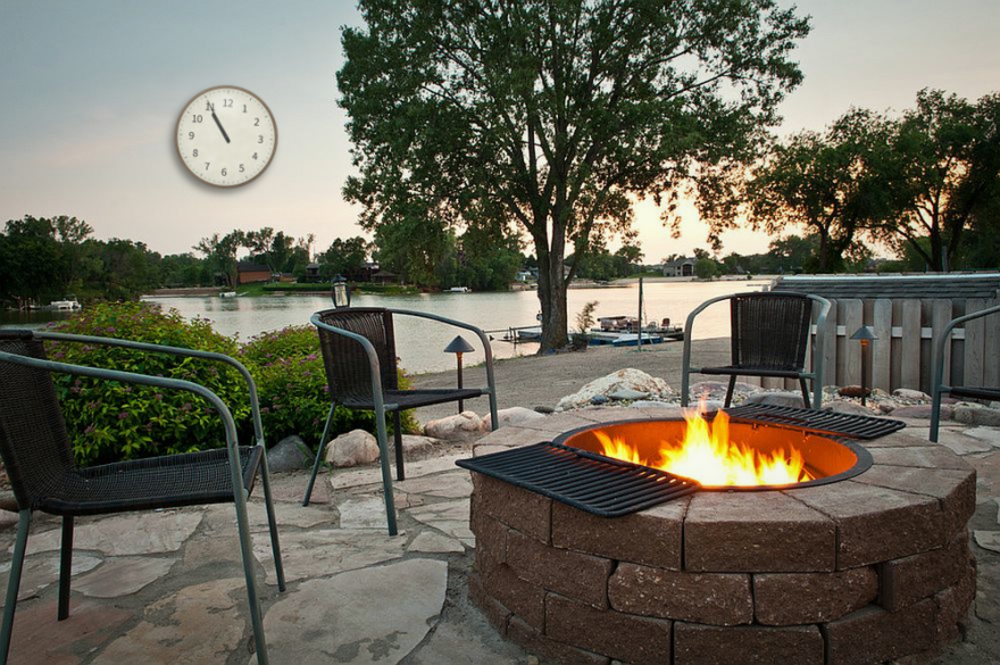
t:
**10:55**
